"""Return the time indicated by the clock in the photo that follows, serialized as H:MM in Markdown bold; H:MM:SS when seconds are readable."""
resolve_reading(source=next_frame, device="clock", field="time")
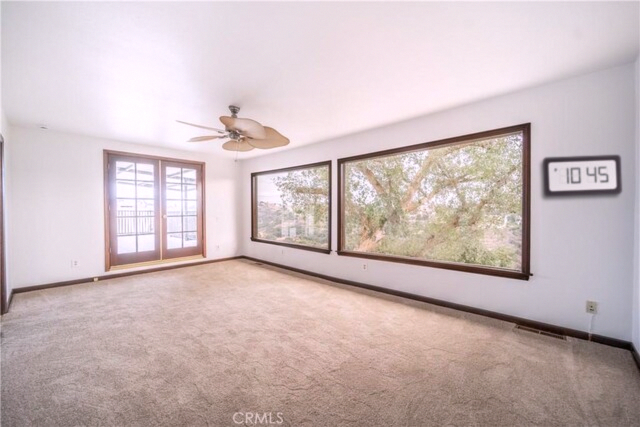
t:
**10:45**
